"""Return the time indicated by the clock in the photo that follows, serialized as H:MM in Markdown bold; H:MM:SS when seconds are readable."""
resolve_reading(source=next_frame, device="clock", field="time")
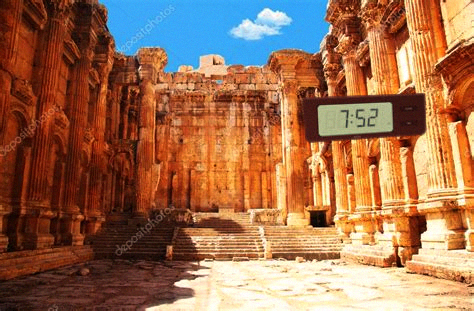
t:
**7:52**
